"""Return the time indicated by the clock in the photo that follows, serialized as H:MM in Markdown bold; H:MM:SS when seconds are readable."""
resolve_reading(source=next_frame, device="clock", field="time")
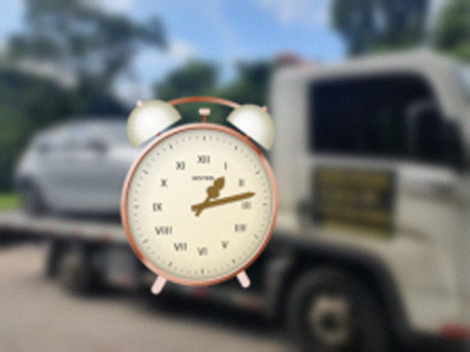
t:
**1:13**
